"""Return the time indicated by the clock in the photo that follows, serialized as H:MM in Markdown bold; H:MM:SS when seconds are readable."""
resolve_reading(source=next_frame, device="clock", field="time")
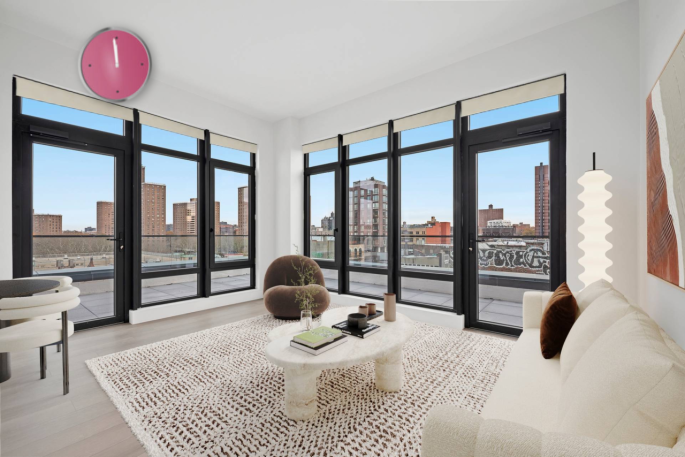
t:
**11:59**
